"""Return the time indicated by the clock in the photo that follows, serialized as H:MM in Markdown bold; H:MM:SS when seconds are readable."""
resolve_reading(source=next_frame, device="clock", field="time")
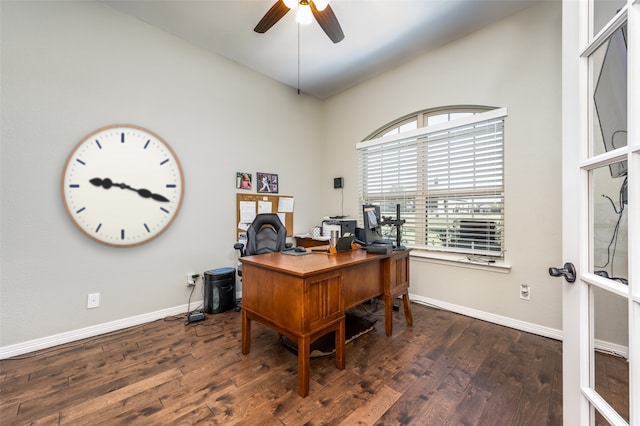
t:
**9:18**
